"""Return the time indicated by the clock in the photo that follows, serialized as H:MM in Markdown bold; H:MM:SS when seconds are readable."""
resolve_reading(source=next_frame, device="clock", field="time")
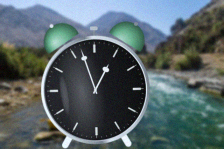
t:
**12:57**
